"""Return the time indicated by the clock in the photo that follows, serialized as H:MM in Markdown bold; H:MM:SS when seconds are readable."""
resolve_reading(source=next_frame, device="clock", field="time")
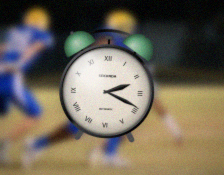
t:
**2:19**
